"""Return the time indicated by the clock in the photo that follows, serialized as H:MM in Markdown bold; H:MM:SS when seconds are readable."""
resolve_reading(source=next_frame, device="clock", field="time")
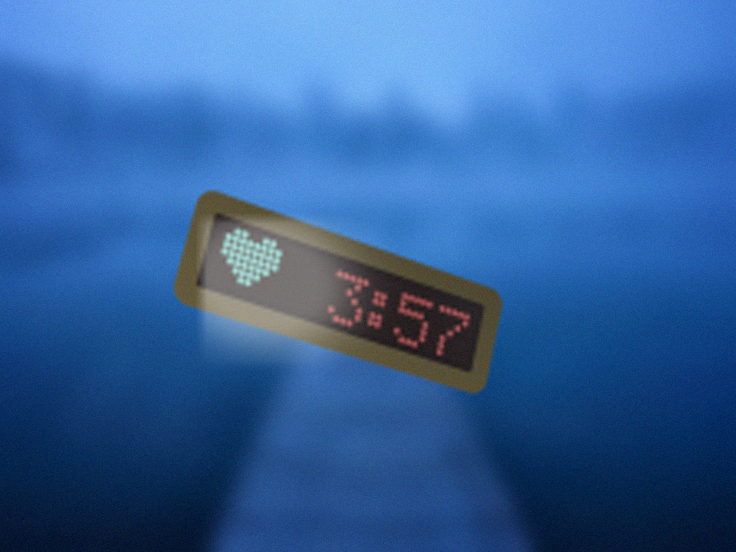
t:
**3:57**
